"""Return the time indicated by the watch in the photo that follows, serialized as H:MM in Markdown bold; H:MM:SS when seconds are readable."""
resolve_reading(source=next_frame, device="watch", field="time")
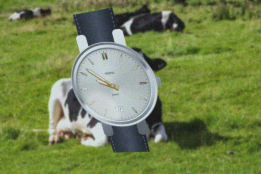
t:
**9:52**
